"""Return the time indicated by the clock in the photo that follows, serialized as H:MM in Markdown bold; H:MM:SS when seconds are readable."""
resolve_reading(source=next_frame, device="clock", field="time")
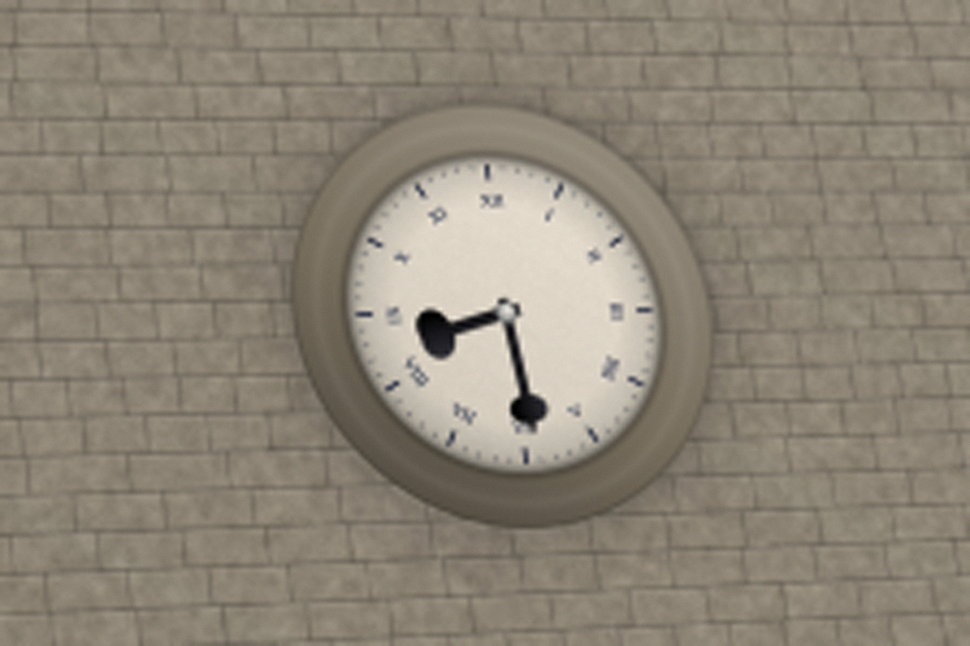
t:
**8:29**
